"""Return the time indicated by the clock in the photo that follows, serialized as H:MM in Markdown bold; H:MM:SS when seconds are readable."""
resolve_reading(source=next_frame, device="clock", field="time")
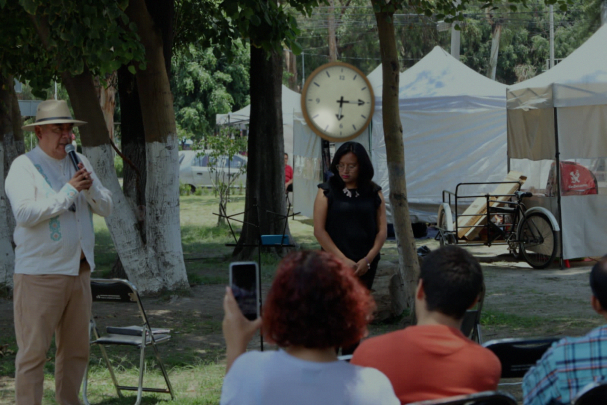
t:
**6:15**
